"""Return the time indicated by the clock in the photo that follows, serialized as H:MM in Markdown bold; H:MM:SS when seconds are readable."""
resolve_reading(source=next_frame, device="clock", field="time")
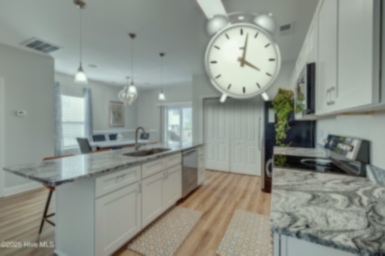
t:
**4:02**
